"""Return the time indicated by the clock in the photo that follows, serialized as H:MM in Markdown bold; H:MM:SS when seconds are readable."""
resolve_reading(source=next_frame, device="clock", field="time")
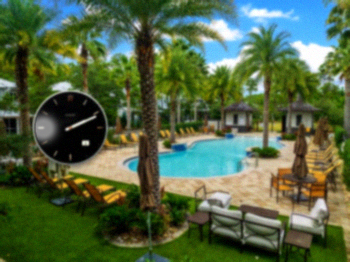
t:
**2:11**
